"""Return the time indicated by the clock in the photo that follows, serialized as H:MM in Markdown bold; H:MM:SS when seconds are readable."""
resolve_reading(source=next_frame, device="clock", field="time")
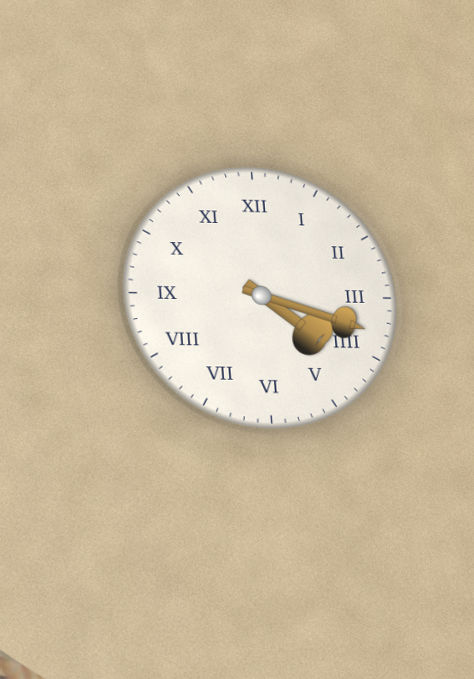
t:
**4:18**
